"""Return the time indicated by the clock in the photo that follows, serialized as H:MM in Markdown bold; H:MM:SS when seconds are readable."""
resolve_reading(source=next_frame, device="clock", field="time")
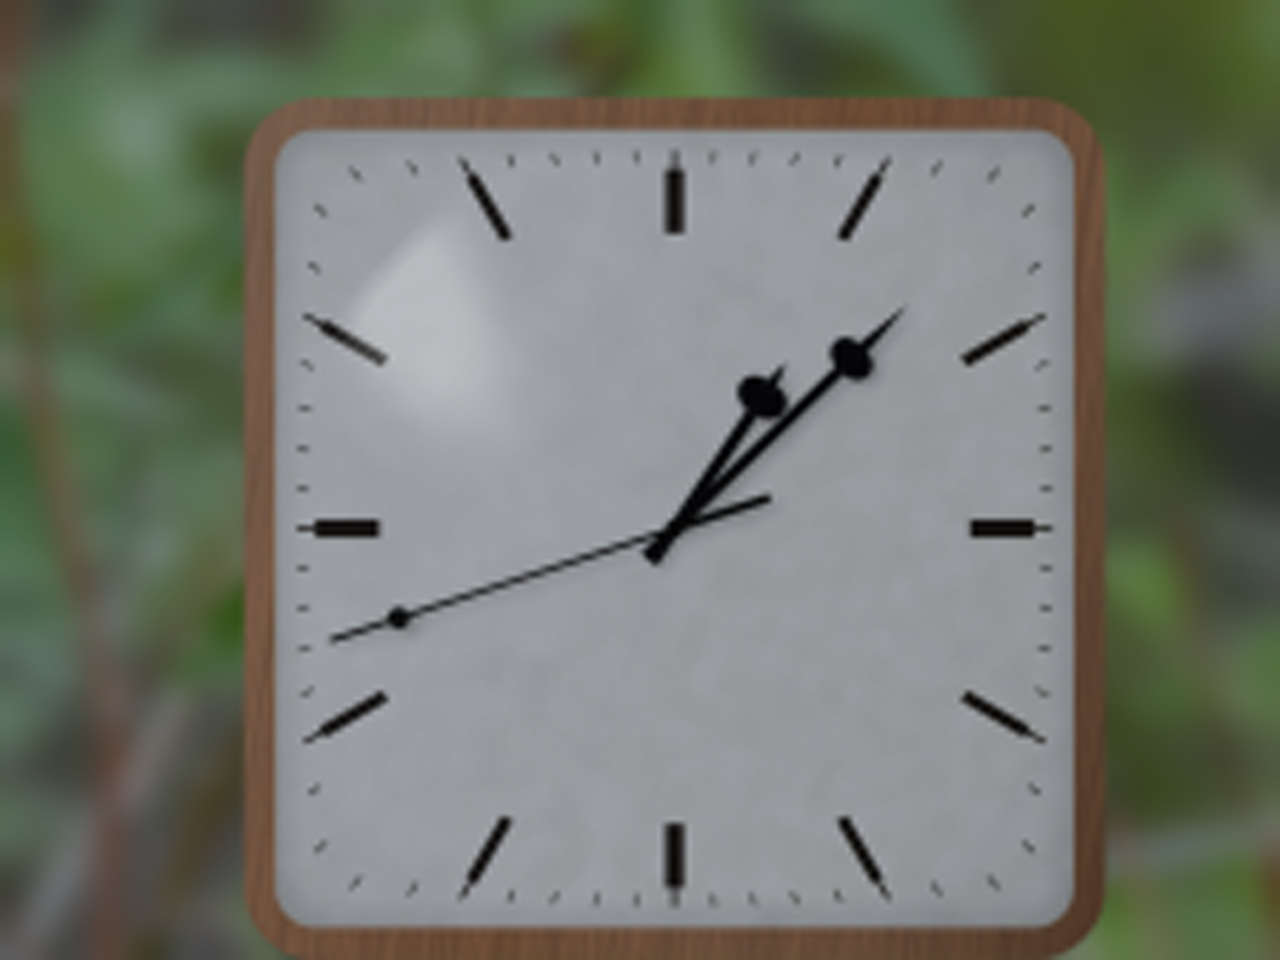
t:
**1:07:42**
